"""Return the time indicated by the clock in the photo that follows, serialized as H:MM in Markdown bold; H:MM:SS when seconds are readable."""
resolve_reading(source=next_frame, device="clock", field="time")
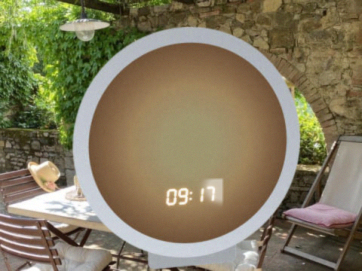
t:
**9:17**
